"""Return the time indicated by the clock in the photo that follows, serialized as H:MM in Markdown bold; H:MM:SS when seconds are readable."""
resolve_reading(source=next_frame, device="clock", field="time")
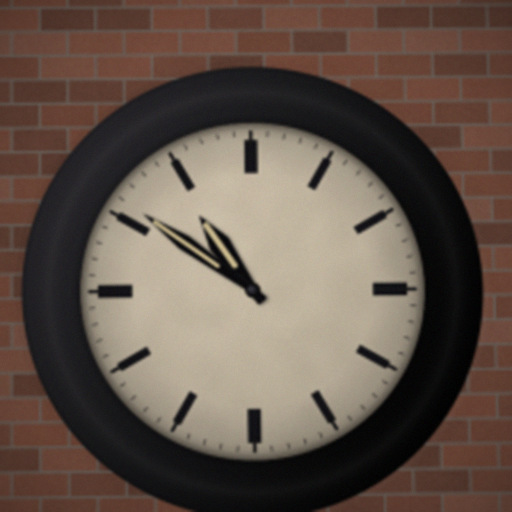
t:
**10:51**
